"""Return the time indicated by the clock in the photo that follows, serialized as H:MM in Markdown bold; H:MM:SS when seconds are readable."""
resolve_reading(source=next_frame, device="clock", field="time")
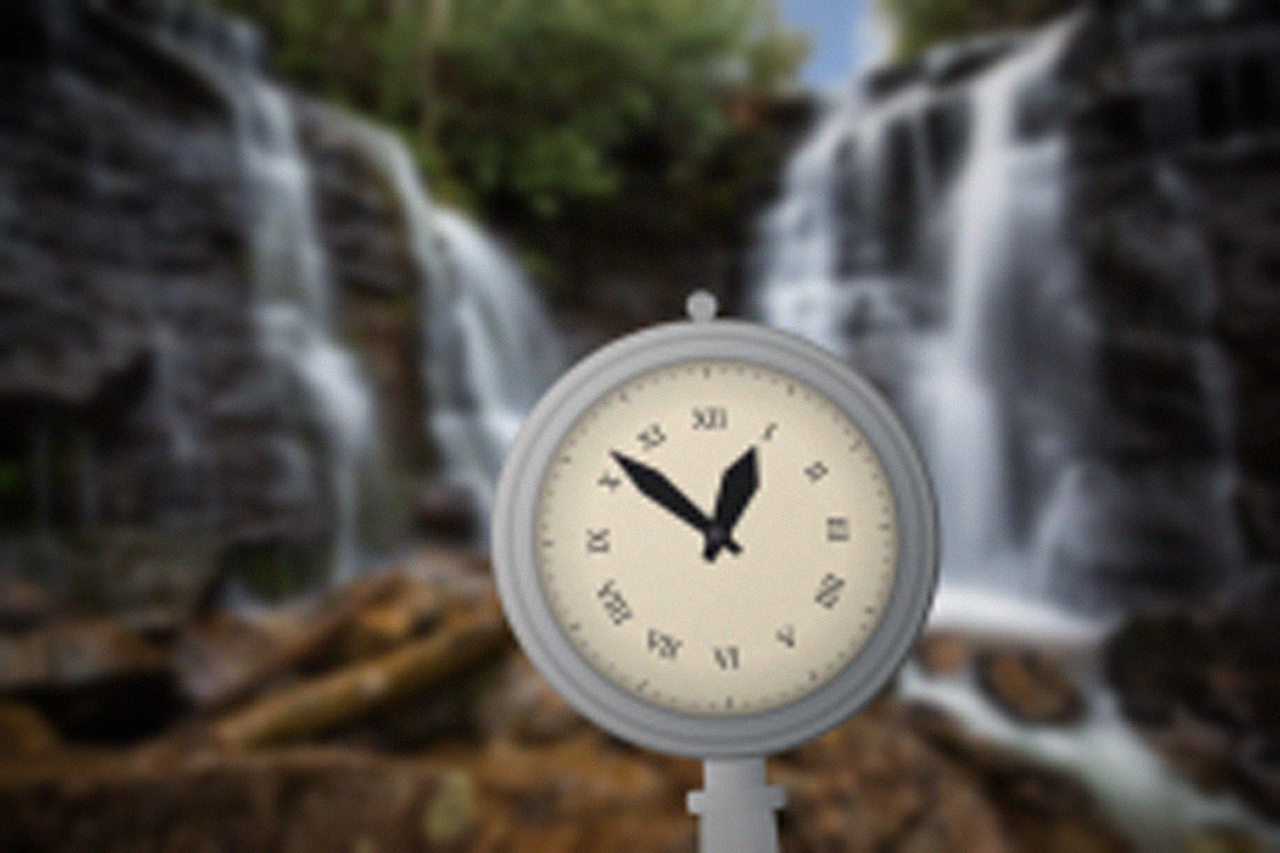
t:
**12:52**
